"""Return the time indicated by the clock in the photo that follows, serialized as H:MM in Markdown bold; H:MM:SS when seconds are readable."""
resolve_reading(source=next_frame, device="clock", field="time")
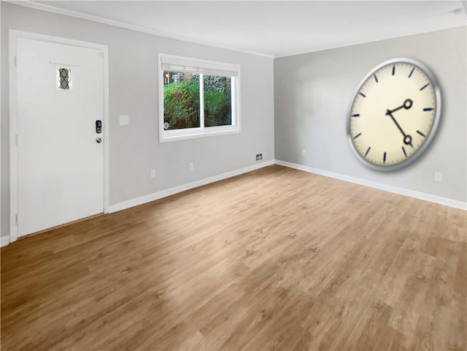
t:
**2:23**
